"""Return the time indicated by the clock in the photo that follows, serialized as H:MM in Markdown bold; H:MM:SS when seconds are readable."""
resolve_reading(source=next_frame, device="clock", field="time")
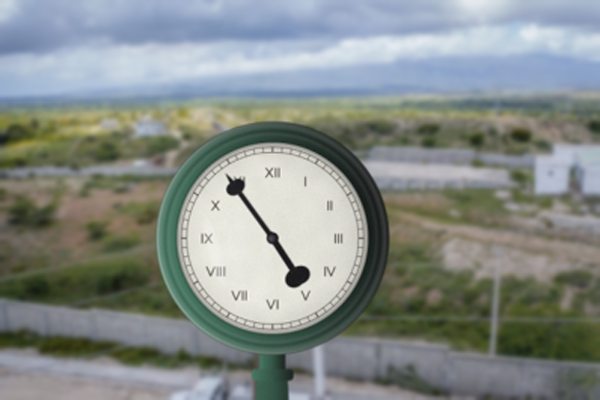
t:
**4:54**
